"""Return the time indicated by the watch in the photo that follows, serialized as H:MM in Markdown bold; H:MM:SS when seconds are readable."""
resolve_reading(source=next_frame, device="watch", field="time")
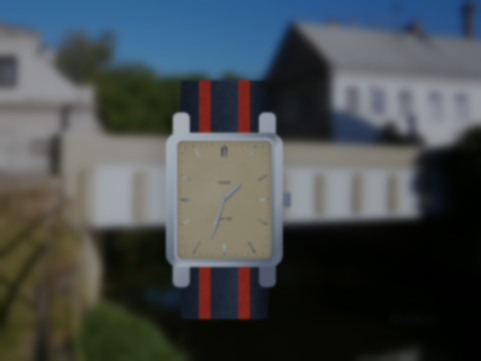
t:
**1:33**
